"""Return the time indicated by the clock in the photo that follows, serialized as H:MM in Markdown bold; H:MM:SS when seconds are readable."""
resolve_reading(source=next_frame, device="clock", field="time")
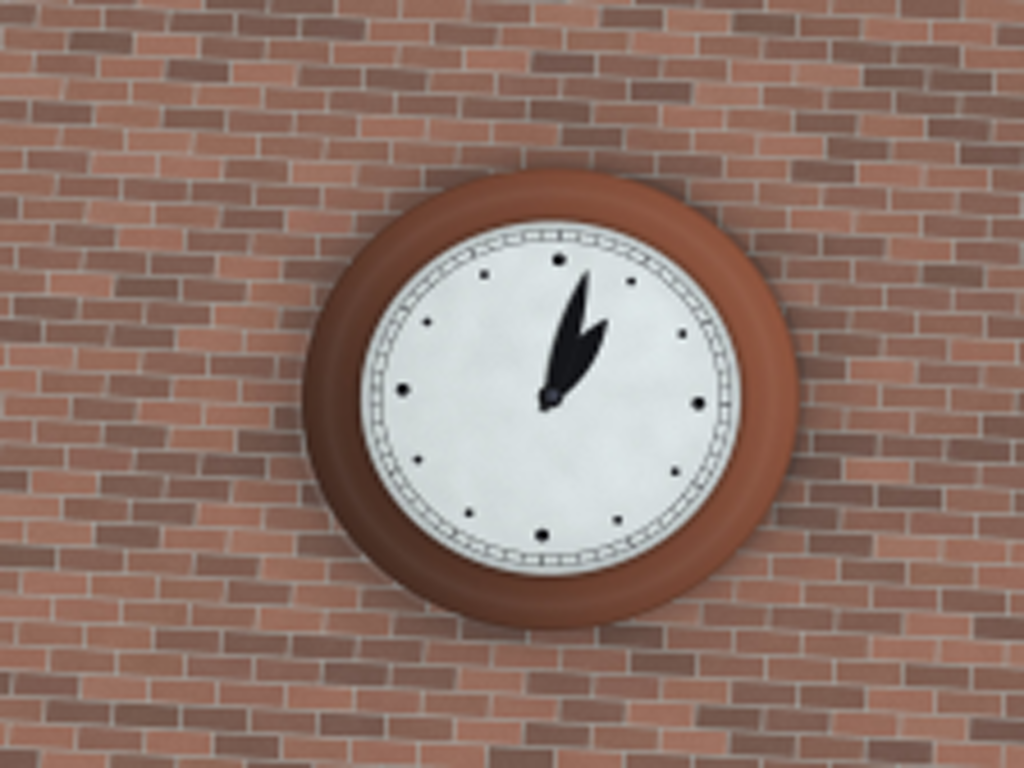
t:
**1:02**
